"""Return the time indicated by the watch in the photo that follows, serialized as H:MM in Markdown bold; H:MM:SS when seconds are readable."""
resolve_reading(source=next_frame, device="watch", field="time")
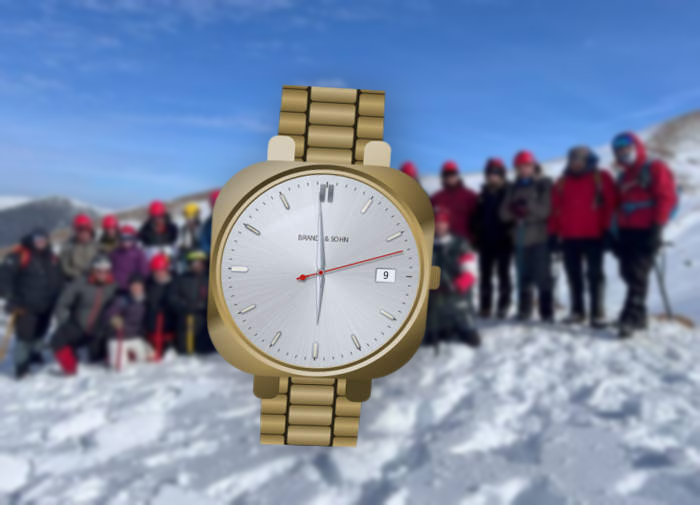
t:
**5:59:12**
